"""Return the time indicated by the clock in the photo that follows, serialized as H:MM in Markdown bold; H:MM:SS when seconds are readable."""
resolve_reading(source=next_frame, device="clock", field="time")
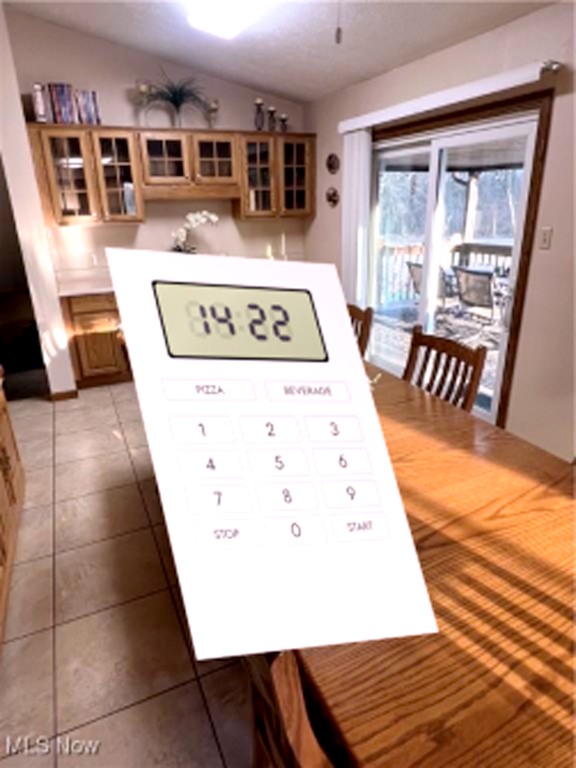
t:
**14:22**
